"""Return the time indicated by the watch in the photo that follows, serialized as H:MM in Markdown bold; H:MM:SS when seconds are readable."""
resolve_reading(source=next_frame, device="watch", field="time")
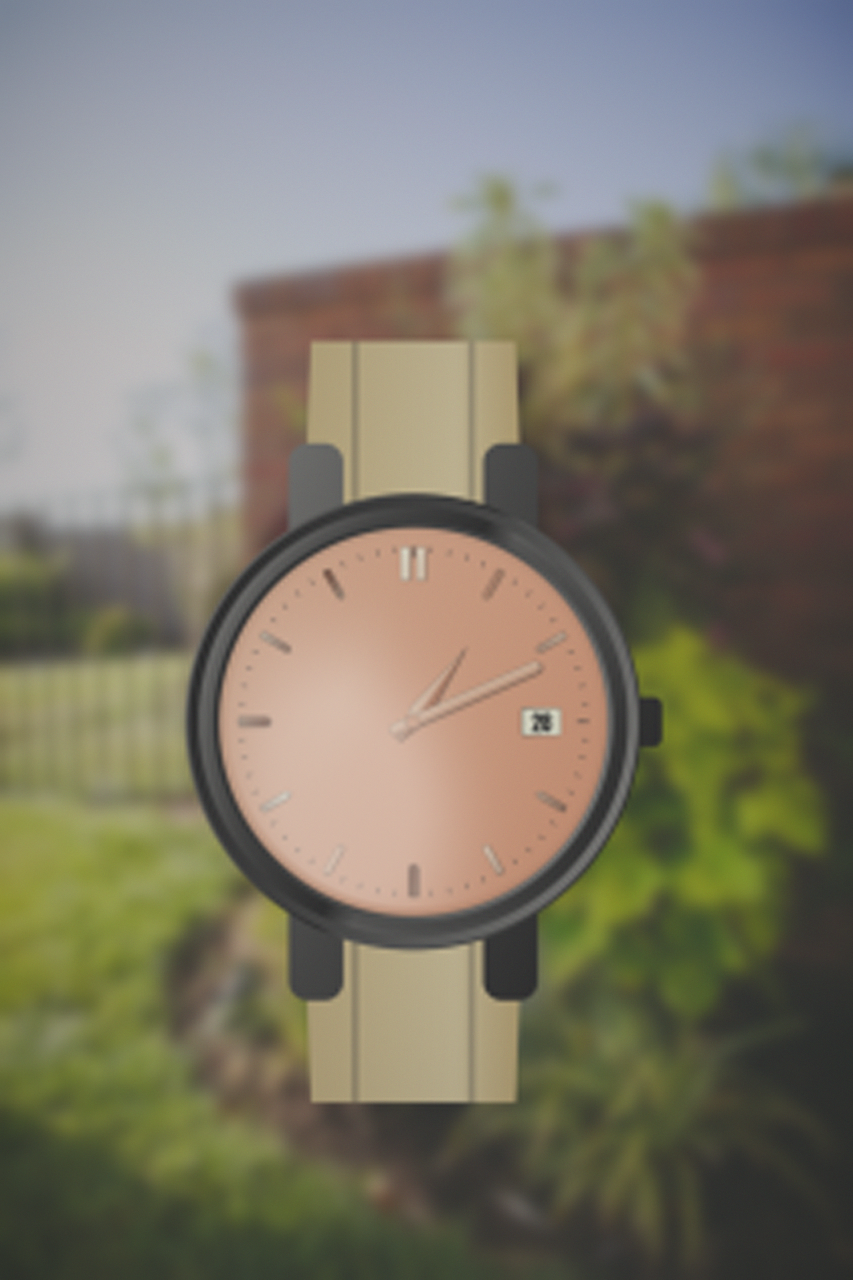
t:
**1:11**
